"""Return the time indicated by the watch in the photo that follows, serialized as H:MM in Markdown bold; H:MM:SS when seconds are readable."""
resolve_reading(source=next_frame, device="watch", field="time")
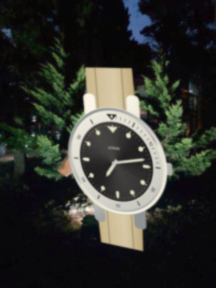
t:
**7:13**
